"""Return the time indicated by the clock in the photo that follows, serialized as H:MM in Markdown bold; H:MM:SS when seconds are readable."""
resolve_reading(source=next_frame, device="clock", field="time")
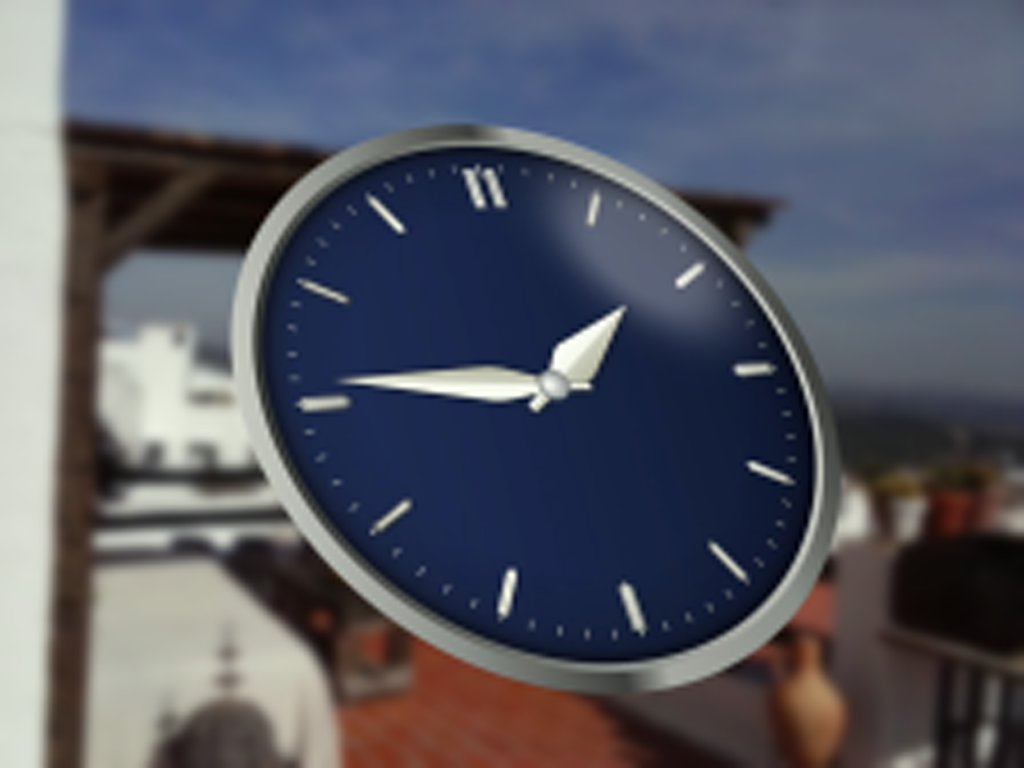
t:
**1:46**
